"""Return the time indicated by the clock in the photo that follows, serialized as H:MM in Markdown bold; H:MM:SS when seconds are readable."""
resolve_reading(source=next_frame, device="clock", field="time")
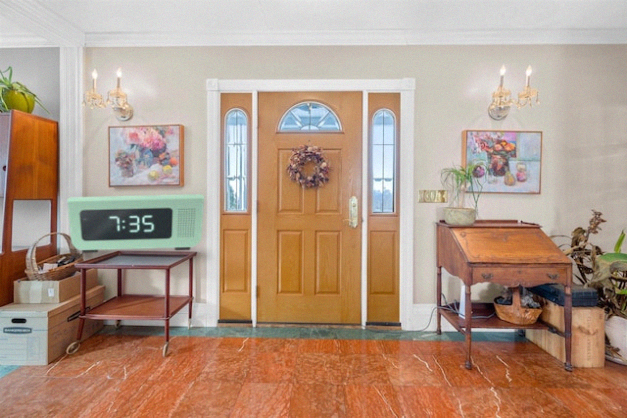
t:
**7:35**
